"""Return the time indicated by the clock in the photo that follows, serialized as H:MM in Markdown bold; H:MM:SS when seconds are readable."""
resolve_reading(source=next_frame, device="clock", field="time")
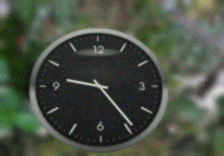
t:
**9:24**
